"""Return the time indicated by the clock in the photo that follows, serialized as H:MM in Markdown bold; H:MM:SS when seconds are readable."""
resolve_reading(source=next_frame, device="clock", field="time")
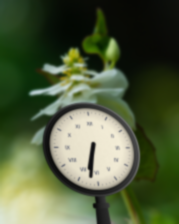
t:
**6:32**
